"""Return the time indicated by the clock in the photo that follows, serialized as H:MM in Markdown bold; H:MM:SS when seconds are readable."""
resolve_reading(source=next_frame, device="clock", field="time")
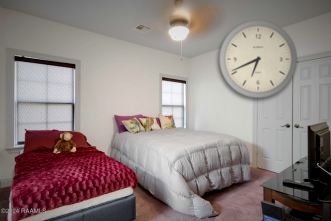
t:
**6:41**
